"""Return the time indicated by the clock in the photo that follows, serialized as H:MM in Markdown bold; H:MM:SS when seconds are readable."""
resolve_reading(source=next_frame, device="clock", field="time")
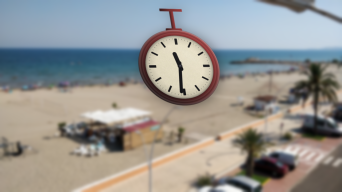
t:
**11:31**
